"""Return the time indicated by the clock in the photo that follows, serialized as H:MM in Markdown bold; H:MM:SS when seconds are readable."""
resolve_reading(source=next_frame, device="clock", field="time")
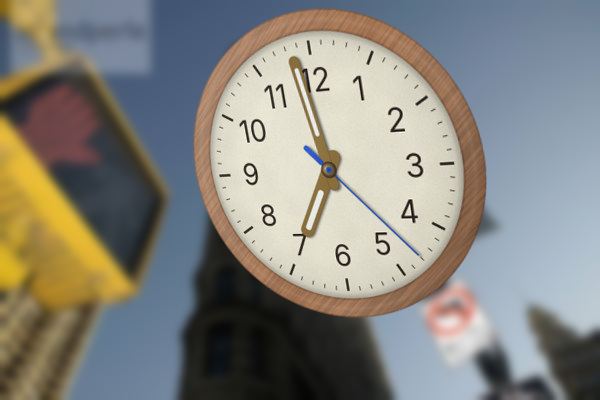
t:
**6:58:23**
